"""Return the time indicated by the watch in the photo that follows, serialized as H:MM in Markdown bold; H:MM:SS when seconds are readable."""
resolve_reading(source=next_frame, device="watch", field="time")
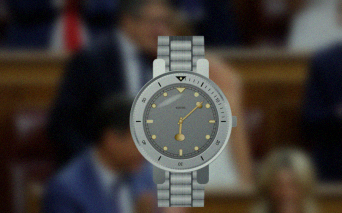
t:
**6:08**
